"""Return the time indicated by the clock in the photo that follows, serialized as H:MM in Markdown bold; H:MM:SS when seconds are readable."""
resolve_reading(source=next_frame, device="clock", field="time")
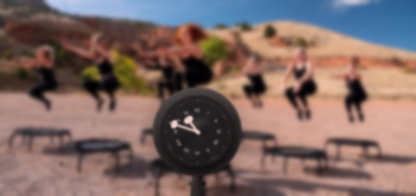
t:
**10:48**
